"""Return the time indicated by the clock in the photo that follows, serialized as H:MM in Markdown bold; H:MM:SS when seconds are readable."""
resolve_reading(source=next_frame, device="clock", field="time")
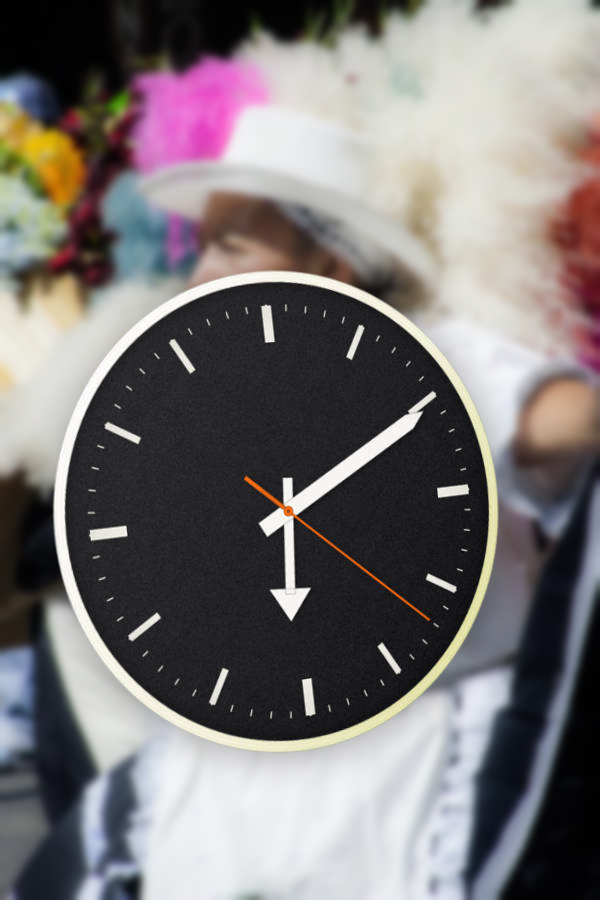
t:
**6:10:22**
